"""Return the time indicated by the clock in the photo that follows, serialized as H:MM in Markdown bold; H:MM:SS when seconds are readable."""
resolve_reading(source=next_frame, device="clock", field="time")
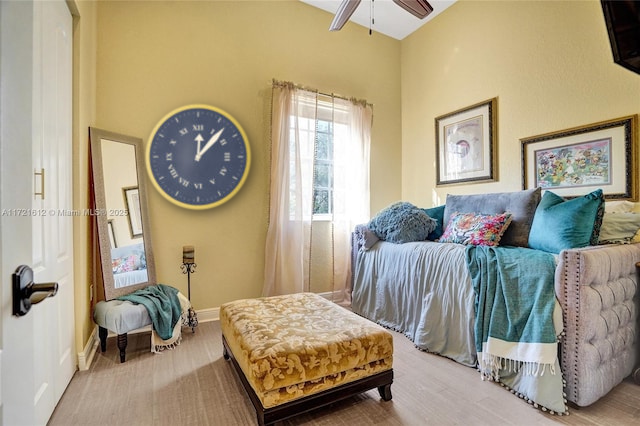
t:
**12:07**
